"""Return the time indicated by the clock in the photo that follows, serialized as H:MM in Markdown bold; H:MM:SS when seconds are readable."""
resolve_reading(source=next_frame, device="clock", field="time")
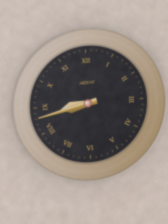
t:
**8:43**
